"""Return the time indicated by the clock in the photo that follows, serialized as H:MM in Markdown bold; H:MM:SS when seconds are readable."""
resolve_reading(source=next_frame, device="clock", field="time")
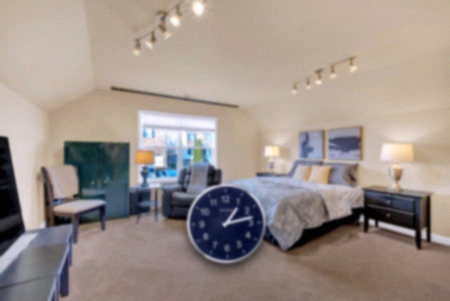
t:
**1:13**
